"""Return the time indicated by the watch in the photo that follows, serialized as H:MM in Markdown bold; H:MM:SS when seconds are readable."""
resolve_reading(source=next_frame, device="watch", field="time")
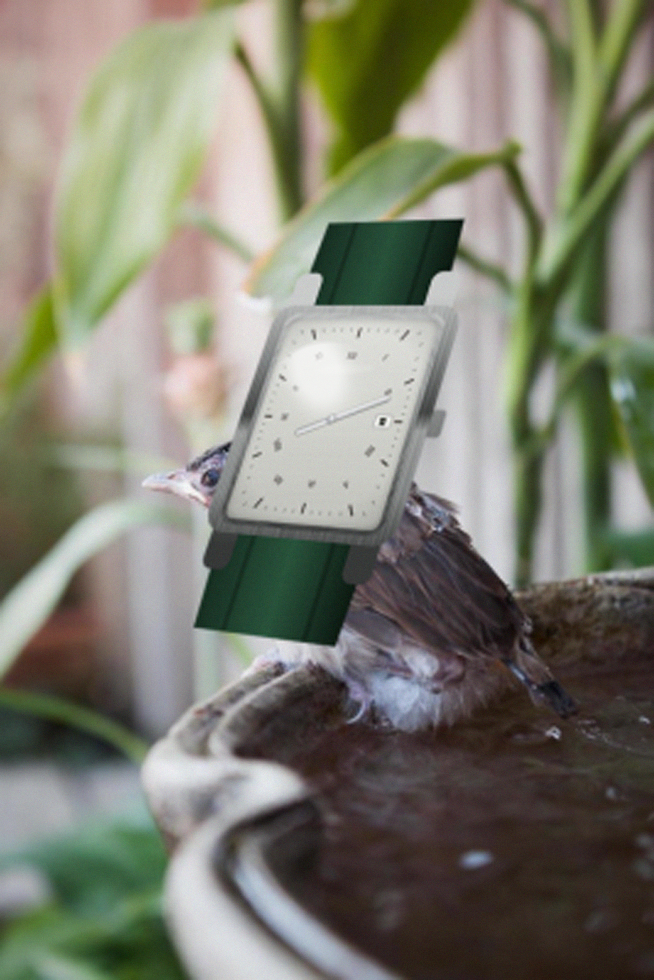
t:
**8:11**
